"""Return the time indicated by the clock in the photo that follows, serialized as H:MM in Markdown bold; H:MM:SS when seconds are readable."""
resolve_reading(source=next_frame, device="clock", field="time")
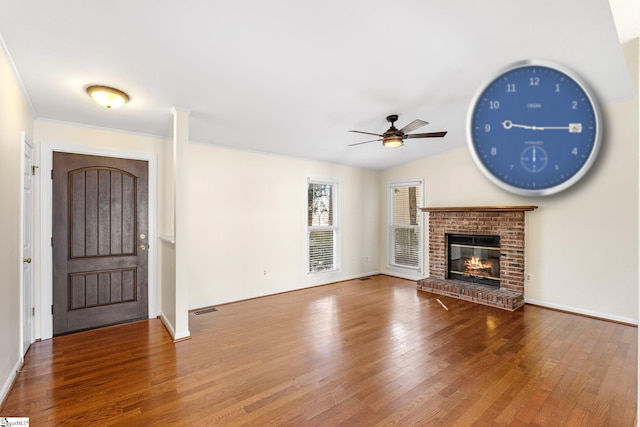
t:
**9:15**
